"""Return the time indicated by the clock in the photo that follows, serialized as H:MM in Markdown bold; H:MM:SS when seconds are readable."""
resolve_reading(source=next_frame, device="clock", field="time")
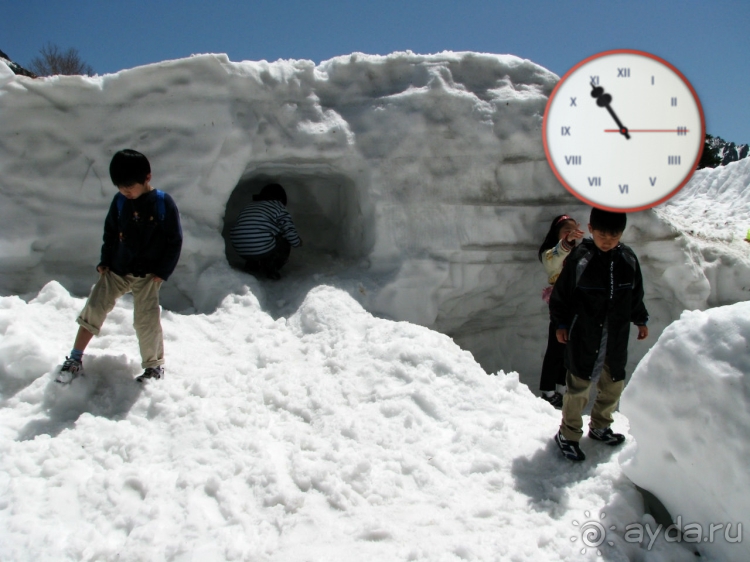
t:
**10:54:15**
